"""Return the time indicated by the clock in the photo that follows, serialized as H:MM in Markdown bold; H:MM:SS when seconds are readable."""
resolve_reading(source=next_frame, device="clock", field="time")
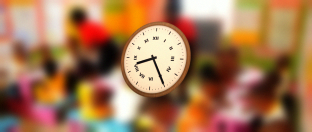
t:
**8:25**
